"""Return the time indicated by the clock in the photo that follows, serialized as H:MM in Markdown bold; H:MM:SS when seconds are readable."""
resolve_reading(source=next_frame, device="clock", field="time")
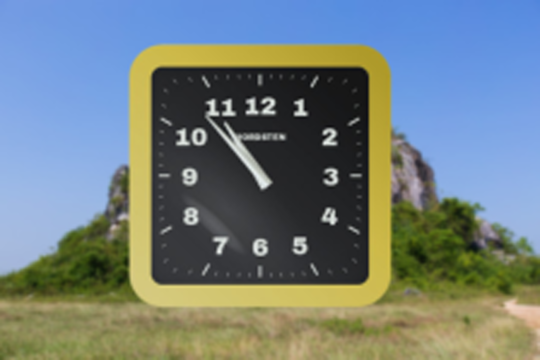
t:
**10:53**
